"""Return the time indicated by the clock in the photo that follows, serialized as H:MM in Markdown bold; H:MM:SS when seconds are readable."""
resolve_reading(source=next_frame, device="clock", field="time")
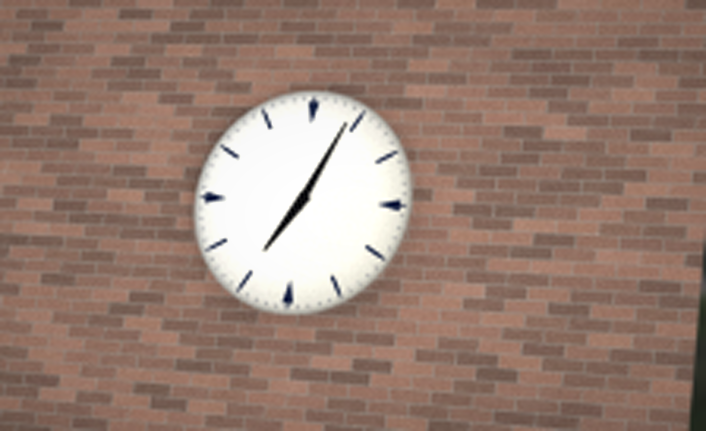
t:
**7:04**
